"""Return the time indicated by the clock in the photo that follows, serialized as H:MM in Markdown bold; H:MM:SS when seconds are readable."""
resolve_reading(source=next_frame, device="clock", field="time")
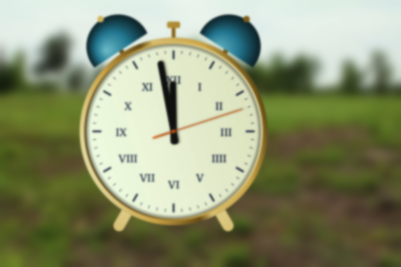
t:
**11:58:12**
